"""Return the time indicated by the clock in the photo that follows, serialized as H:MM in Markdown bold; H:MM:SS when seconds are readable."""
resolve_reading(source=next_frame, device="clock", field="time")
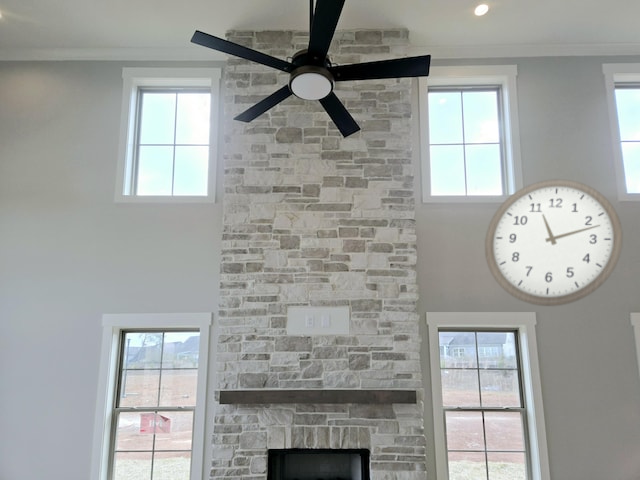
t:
**11:12**
